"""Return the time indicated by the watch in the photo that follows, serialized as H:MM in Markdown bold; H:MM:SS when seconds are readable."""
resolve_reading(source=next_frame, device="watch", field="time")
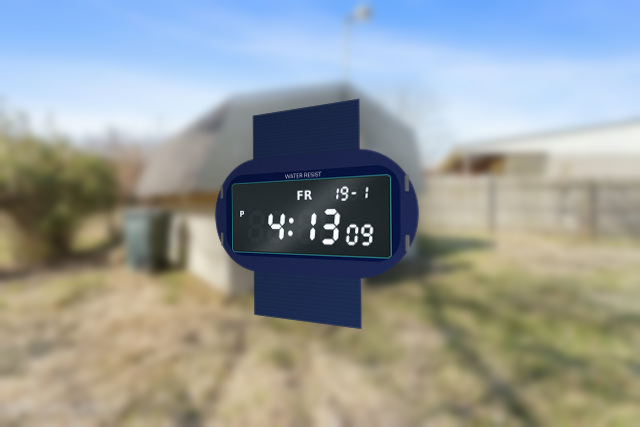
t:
**4:13:09**
